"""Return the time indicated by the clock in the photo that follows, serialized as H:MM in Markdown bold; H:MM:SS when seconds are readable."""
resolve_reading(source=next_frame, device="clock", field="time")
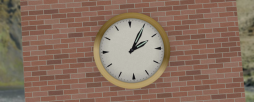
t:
**2:05**
